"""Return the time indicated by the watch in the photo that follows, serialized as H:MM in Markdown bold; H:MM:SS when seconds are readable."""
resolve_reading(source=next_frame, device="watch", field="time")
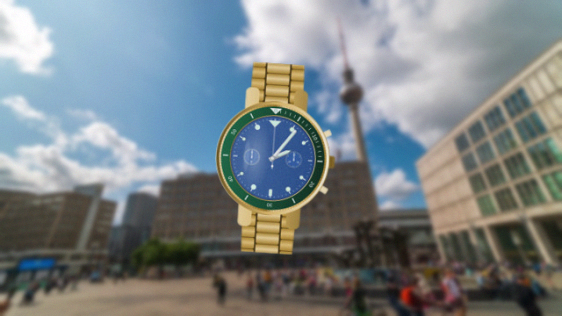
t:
**2:06**
